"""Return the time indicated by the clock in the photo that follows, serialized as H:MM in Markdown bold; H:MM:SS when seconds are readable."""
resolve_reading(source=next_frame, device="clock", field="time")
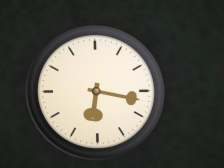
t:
**6:17**
